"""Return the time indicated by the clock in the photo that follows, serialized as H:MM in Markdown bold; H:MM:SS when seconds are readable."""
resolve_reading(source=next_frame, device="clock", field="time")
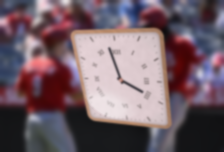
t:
**3:58**
